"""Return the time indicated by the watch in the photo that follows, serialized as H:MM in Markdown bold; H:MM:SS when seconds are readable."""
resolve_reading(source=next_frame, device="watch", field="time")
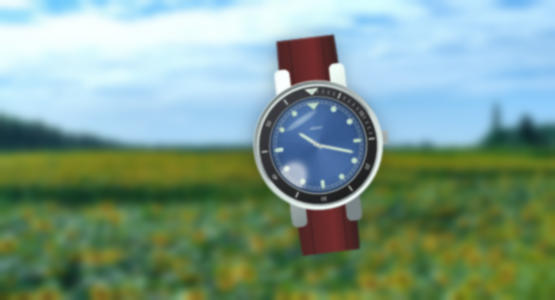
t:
**10:18**
